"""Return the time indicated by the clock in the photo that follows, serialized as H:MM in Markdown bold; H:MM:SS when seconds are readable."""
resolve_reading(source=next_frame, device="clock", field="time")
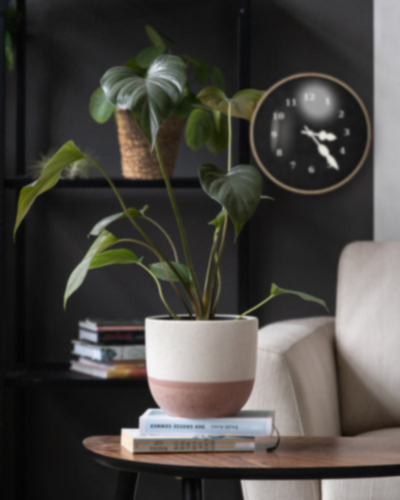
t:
**3:24**
